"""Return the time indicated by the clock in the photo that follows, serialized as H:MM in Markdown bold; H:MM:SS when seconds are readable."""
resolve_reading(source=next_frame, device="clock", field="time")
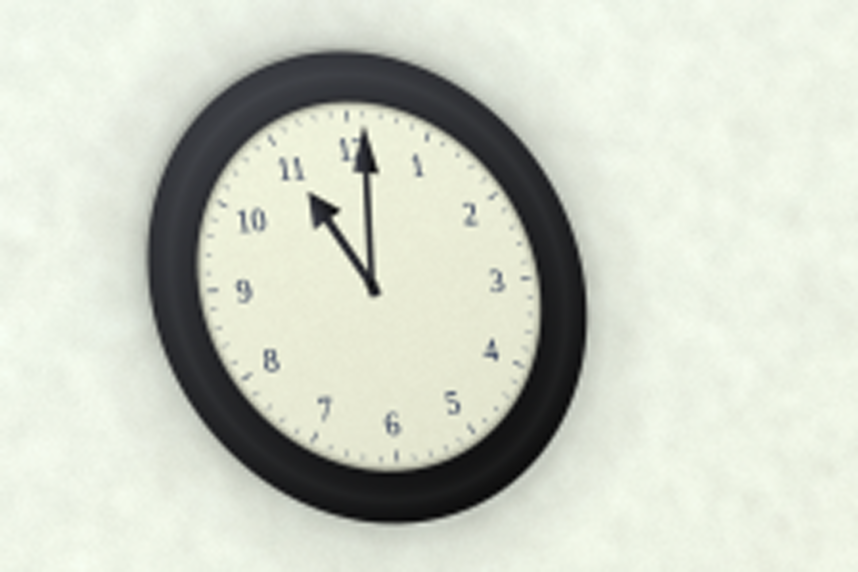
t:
**11:01**
